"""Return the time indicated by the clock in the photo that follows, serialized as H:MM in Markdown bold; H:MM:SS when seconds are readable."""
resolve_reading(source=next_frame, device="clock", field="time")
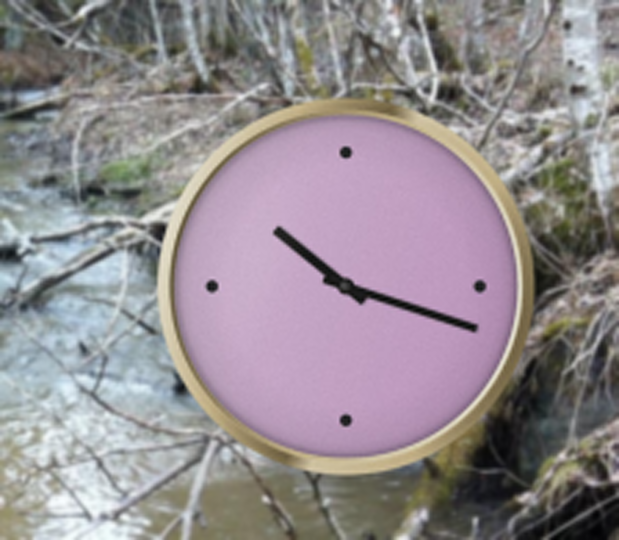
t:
**10:18**
